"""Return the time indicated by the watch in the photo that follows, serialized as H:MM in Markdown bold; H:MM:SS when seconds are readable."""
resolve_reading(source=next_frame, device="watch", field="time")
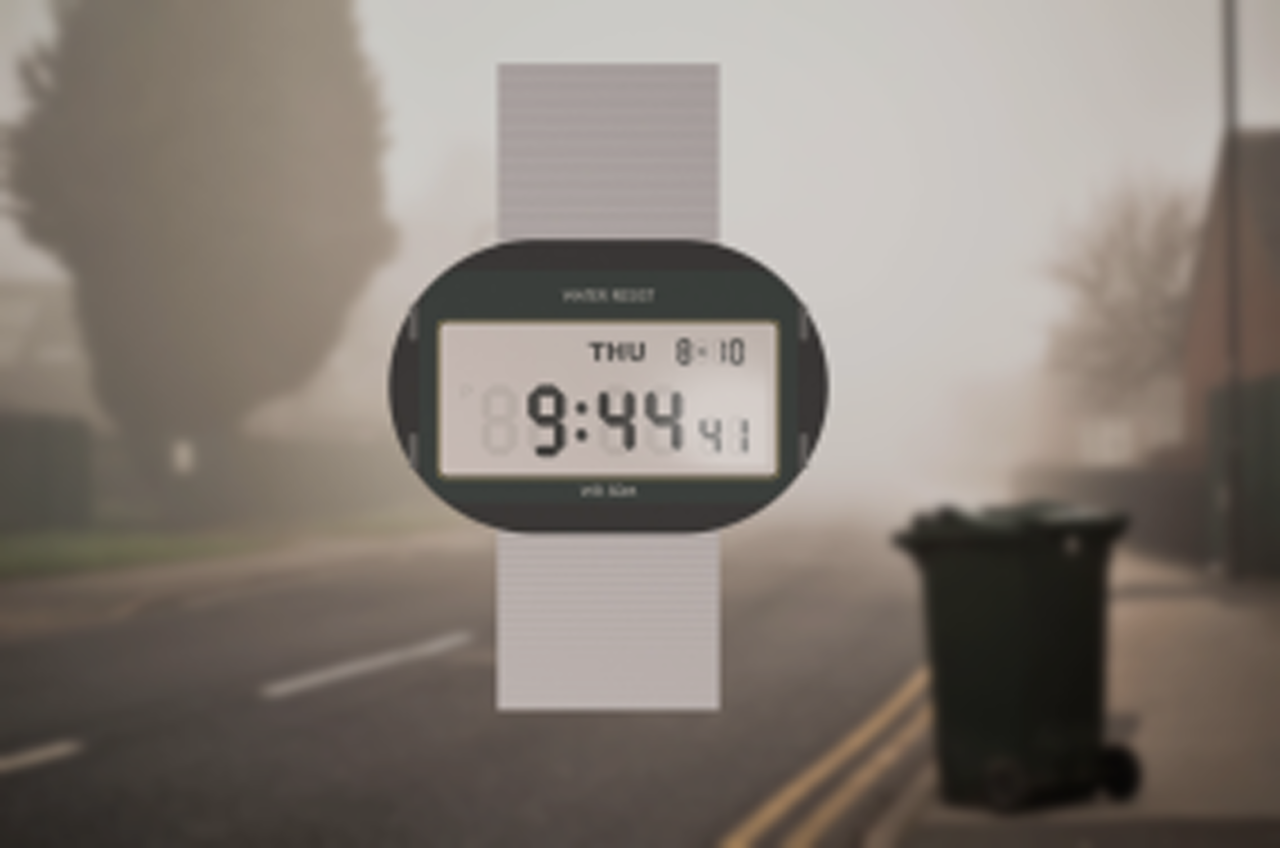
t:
**9:44:41**
